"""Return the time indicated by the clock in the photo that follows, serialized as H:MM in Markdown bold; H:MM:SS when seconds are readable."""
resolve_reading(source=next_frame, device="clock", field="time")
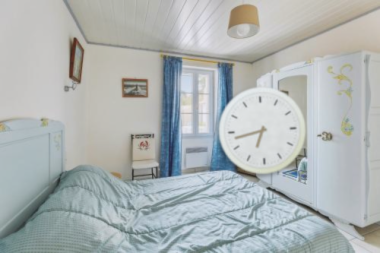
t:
**6:43**
